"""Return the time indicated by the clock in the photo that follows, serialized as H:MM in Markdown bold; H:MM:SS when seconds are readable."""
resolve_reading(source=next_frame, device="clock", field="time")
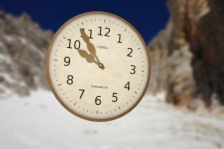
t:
**9:54**
